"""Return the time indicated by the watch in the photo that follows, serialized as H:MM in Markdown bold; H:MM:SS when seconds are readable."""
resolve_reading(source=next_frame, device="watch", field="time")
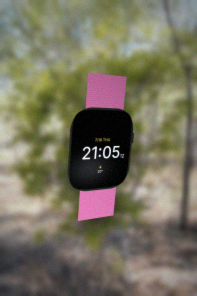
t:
**21:05**
